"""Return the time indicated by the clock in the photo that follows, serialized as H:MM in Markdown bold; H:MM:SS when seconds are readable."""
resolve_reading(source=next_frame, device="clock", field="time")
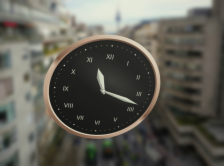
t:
**11:18**
